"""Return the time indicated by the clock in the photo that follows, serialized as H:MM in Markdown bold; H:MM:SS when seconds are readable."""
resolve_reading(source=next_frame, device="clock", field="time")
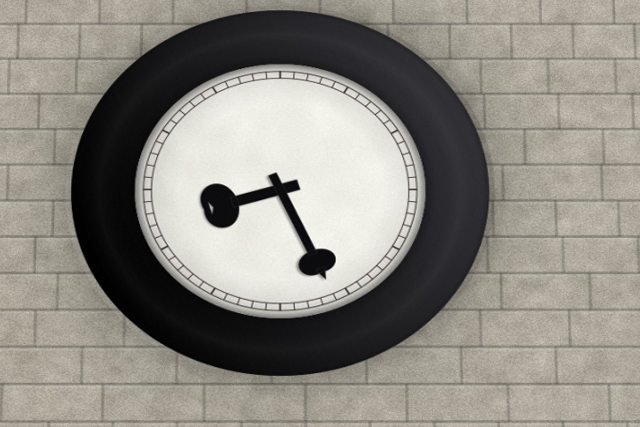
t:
**8:26**
